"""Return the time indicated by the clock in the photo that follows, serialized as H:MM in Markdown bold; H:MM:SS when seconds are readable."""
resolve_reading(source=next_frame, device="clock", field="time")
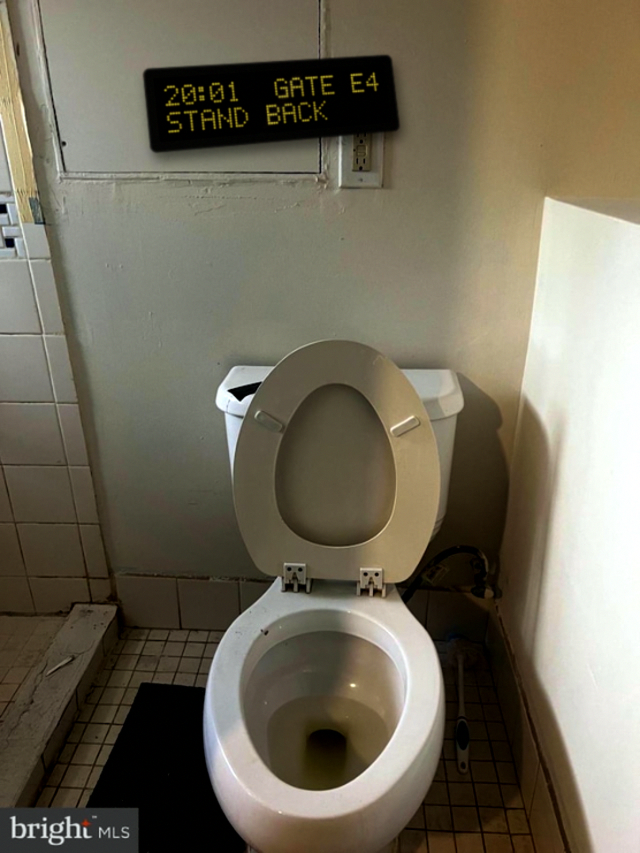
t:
**20:01**
